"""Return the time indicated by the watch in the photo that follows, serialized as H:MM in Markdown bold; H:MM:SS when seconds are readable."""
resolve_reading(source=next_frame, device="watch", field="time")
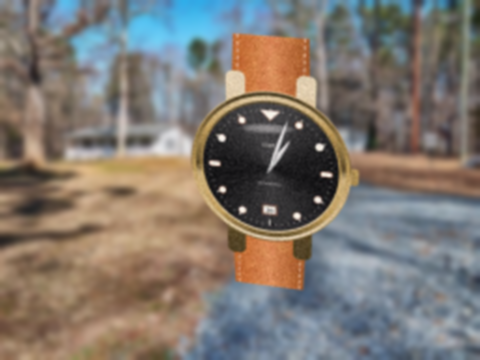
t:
**1:03**
